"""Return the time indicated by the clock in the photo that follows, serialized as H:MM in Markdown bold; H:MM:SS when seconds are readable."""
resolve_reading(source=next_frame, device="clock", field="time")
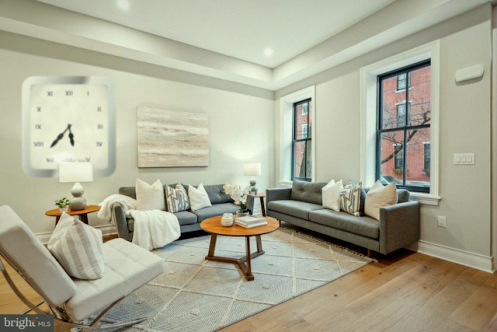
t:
**5:37**
